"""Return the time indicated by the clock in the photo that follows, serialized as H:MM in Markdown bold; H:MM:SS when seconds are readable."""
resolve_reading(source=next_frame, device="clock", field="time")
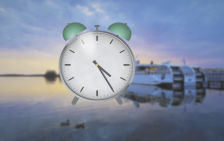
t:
**4:25**
